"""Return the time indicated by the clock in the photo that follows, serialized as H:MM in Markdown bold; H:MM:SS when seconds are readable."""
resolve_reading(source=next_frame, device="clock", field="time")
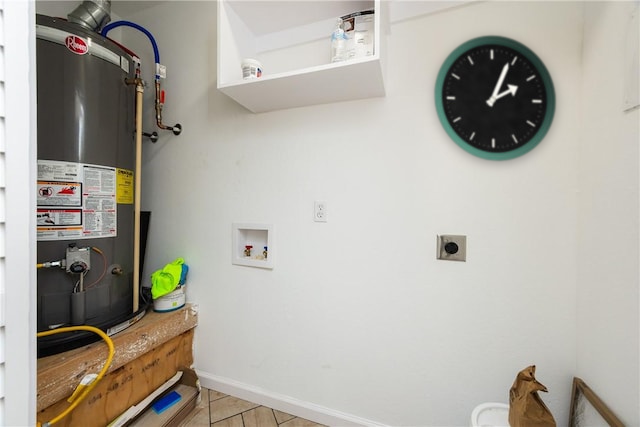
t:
**2:04**
